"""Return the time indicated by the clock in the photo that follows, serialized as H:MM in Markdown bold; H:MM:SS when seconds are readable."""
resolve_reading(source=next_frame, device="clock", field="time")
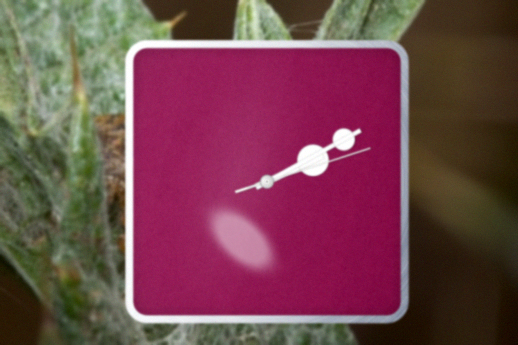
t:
**2:10:12**
